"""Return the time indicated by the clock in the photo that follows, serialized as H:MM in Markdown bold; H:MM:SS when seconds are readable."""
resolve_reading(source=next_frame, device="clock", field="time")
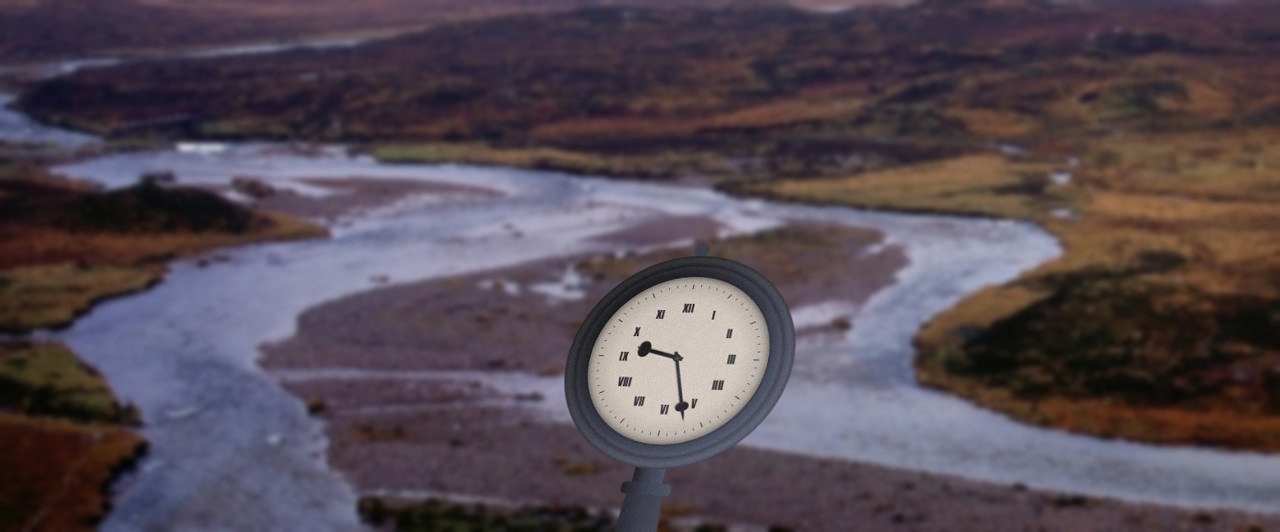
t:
**9:27**
